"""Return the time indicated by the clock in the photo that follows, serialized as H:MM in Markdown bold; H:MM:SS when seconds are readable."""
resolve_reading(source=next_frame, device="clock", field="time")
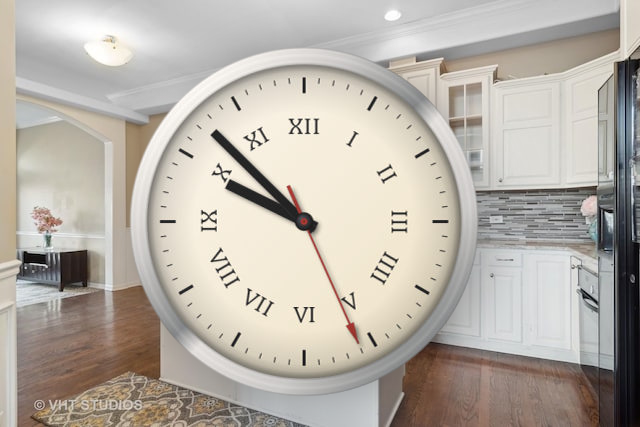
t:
**9:52:26**
